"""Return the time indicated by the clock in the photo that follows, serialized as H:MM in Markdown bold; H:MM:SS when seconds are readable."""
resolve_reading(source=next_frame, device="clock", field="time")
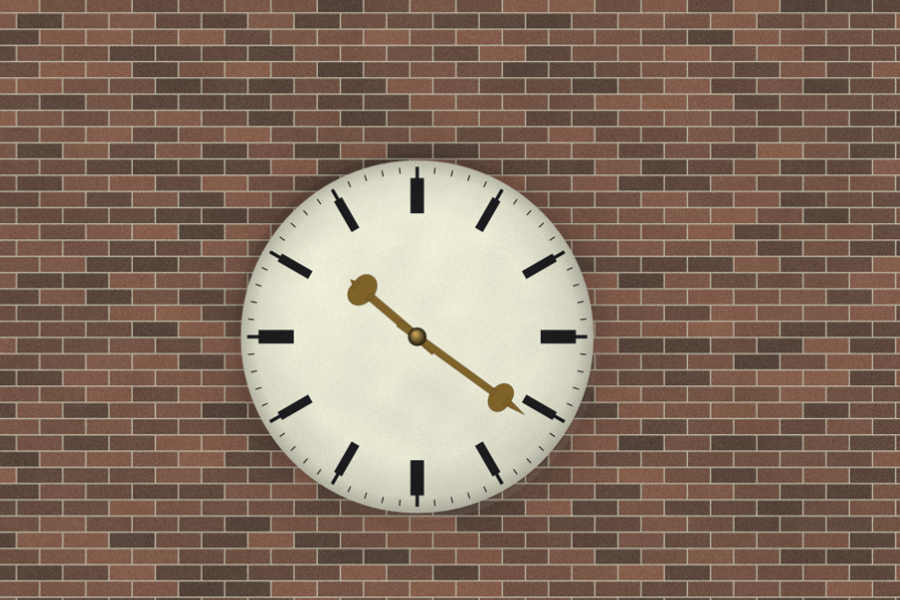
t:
**10:21**
